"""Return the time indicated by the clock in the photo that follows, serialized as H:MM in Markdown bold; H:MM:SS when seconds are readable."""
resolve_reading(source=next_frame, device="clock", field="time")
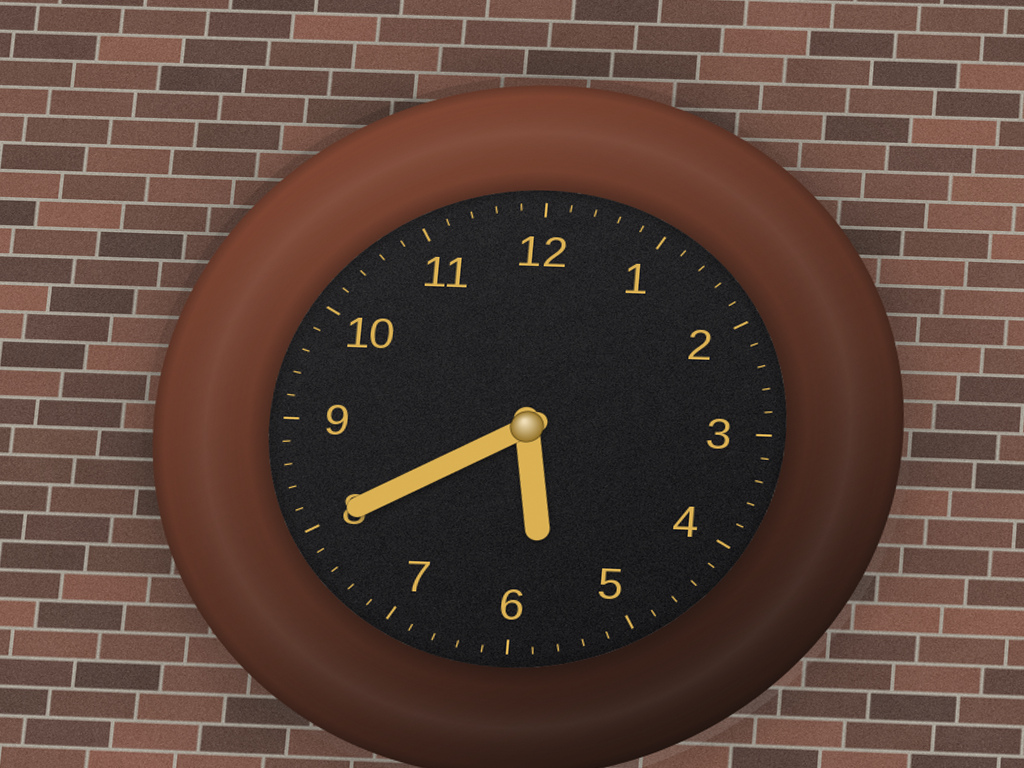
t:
**5:40**
